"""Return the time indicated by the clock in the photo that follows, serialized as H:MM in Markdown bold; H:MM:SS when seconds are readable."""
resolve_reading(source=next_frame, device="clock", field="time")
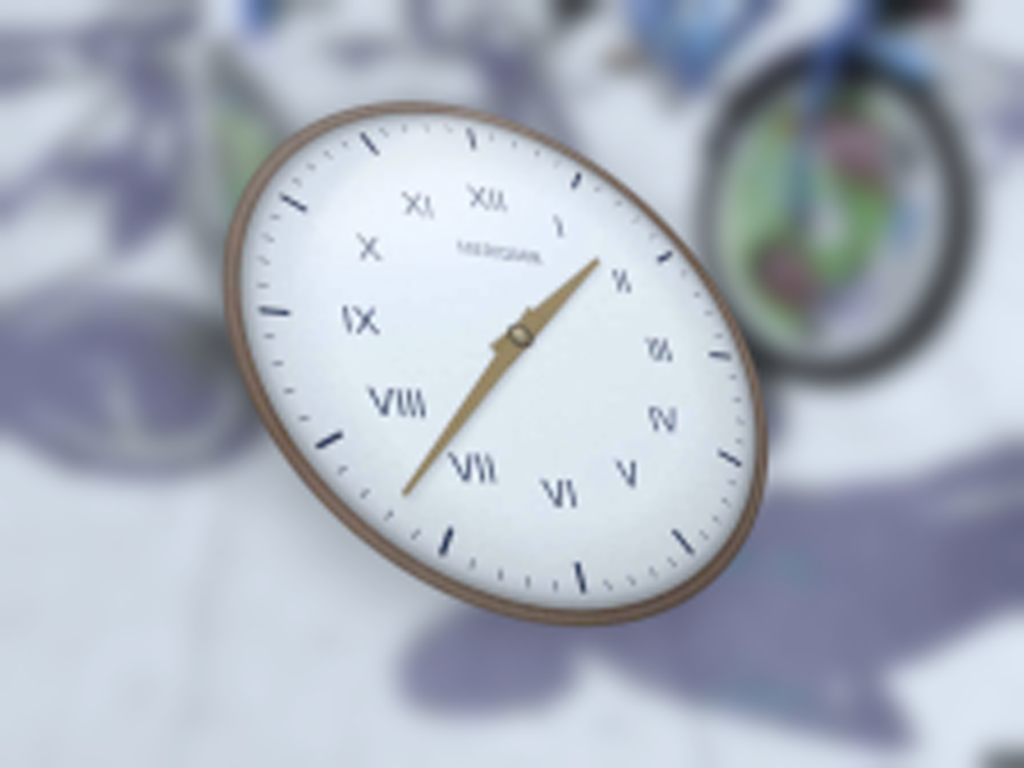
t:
**1:37**
